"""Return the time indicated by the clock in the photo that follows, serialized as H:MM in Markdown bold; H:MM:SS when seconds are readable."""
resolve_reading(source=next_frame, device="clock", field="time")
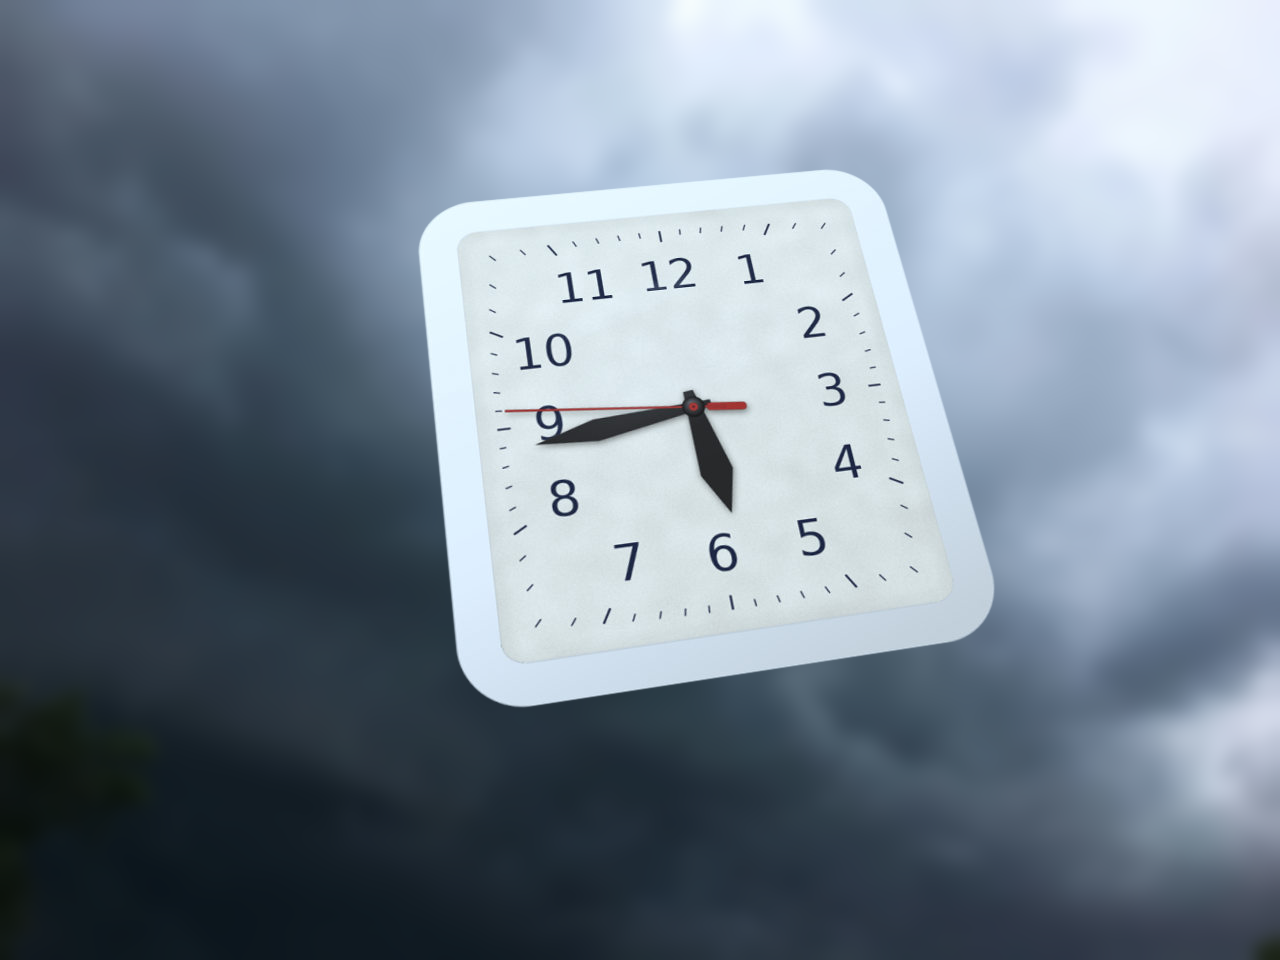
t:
**5:43:46**
